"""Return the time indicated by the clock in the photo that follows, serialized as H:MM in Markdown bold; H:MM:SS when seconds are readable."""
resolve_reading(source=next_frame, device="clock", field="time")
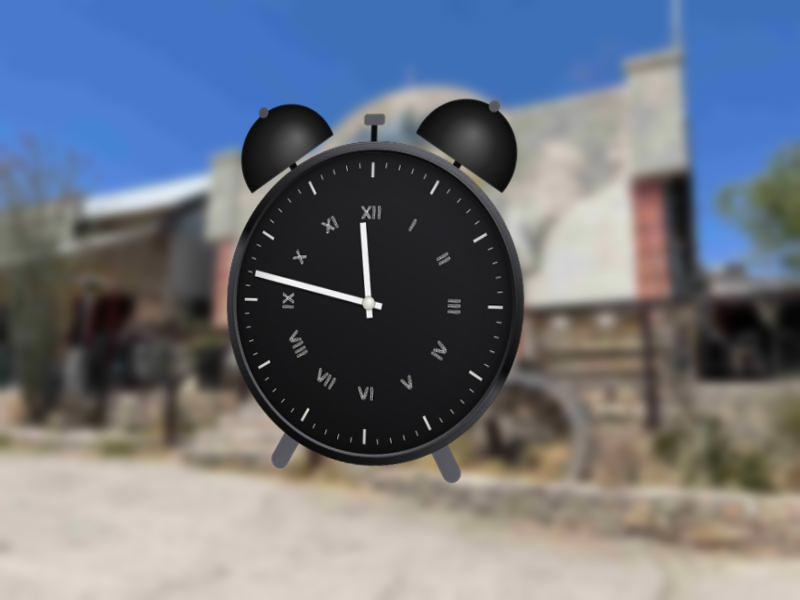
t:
**11:47**
